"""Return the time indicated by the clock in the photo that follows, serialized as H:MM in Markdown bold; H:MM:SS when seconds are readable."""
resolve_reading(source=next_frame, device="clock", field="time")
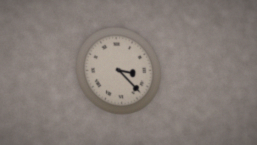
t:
**3:23**
